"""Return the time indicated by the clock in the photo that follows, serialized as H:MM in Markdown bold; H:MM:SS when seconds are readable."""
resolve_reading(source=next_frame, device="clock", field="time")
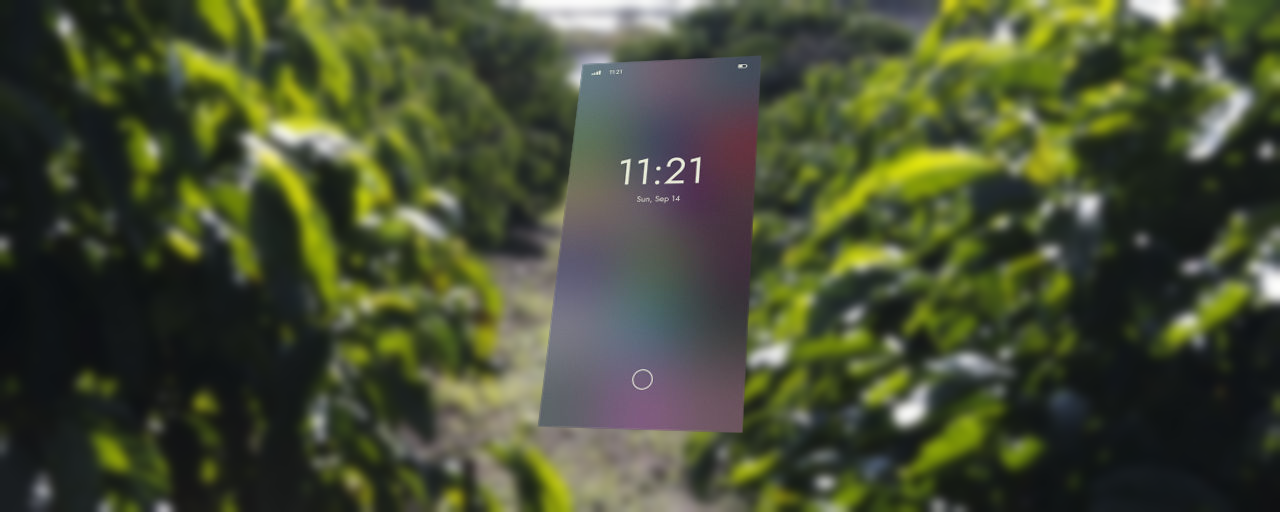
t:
**11:21**
